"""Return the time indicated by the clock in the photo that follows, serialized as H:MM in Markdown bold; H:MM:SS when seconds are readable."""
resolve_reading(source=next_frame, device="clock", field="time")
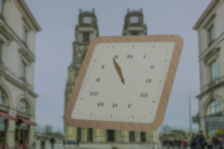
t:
**10:54**
